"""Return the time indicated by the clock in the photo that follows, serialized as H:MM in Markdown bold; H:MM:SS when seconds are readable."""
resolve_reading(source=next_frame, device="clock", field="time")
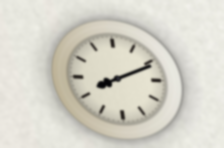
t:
**8:11**
